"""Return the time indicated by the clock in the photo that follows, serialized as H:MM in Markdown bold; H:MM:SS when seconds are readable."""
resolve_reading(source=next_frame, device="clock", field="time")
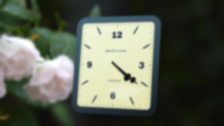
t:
**4:21**
